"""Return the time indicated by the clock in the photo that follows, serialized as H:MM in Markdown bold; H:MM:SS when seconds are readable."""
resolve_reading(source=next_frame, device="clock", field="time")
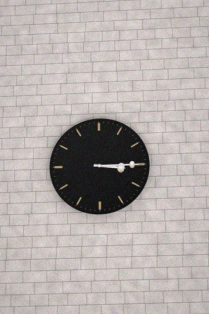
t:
**3:15**
